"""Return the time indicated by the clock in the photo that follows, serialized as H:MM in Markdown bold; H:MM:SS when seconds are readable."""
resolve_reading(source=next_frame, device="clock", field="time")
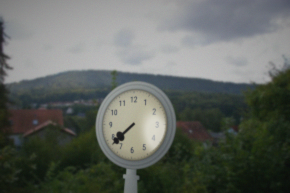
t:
**7:38**
